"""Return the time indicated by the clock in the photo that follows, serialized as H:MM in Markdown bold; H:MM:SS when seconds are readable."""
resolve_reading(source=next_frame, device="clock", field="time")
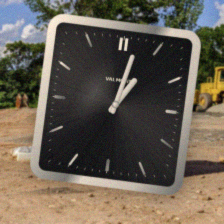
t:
**1:02**
